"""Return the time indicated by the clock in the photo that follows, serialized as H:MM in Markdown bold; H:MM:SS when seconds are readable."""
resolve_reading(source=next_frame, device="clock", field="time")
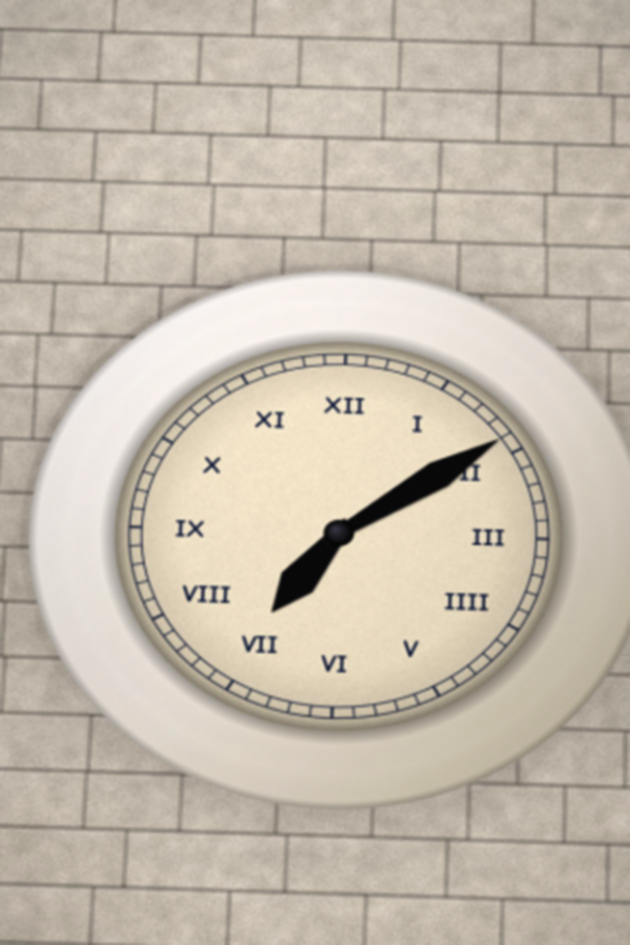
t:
**7:09**
